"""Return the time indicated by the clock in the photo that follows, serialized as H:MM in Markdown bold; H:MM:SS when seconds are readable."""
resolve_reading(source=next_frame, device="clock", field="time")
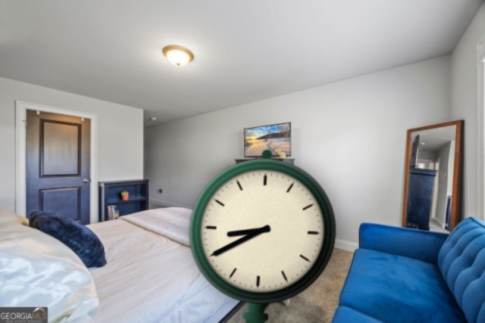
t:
**8:40**
